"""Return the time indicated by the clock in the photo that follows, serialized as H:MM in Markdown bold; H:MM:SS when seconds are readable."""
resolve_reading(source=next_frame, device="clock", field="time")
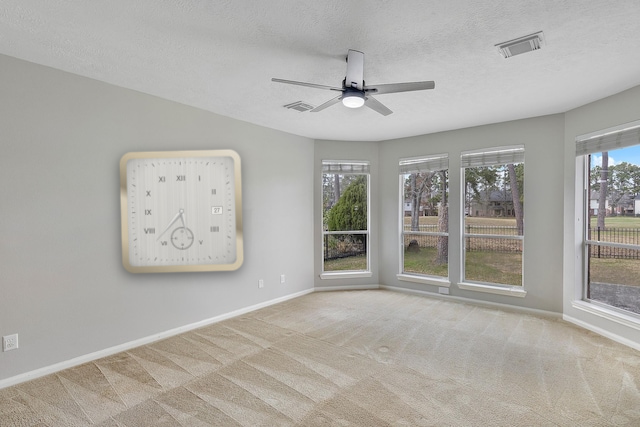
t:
**5:37**
